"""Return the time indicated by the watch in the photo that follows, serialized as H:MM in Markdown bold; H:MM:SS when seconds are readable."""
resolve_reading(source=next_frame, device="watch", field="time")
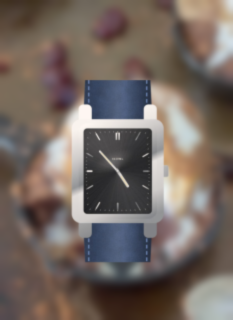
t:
**4:53**
